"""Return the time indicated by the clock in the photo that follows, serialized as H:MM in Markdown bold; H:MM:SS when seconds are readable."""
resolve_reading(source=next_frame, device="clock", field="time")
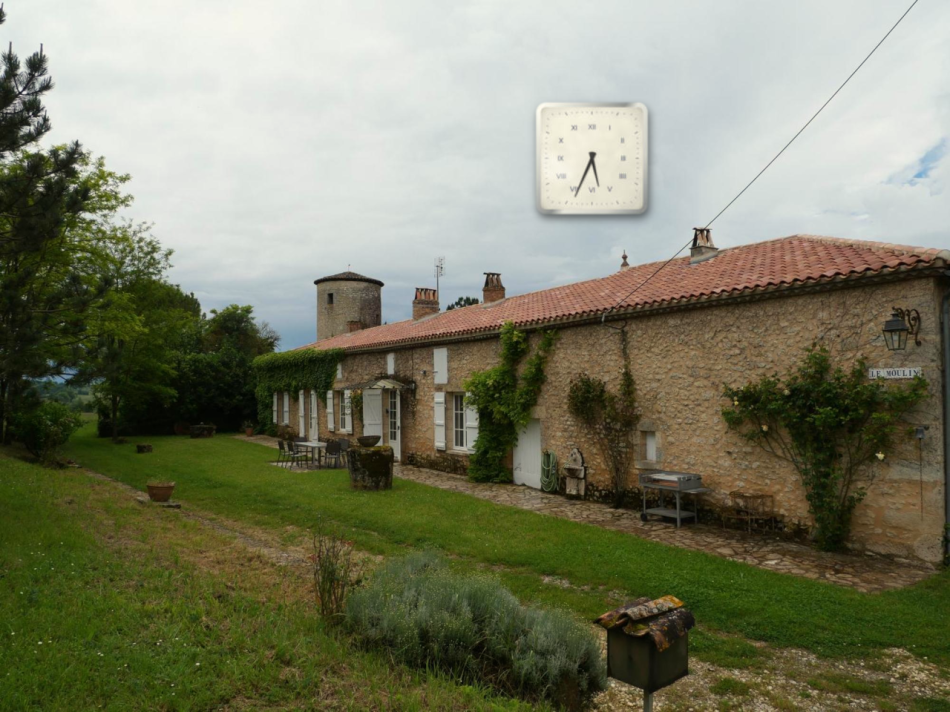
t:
**5:34**
